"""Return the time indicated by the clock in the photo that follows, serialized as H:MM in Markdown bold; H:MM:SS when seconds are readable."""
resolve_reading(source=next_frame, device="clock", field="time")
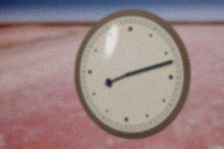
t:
**8:12**
